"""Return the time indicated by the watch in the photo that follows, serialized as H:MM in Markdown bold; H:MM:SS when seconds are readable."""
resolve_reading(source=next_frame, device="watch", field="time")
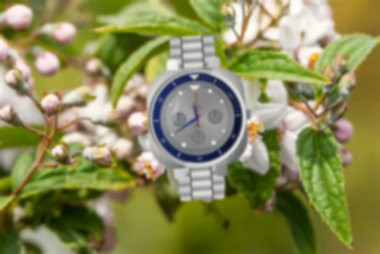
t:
**11:40**
